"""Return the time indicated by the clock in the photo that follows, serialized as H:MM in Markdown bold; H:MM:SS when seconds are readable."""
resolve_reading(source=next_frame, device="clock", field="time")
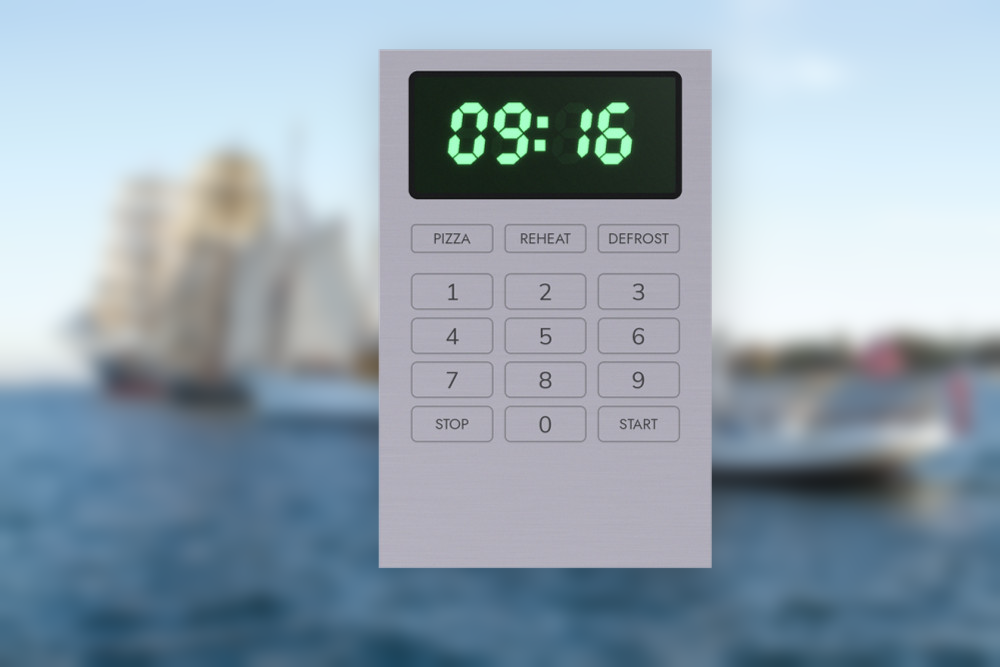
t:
**9:16**
